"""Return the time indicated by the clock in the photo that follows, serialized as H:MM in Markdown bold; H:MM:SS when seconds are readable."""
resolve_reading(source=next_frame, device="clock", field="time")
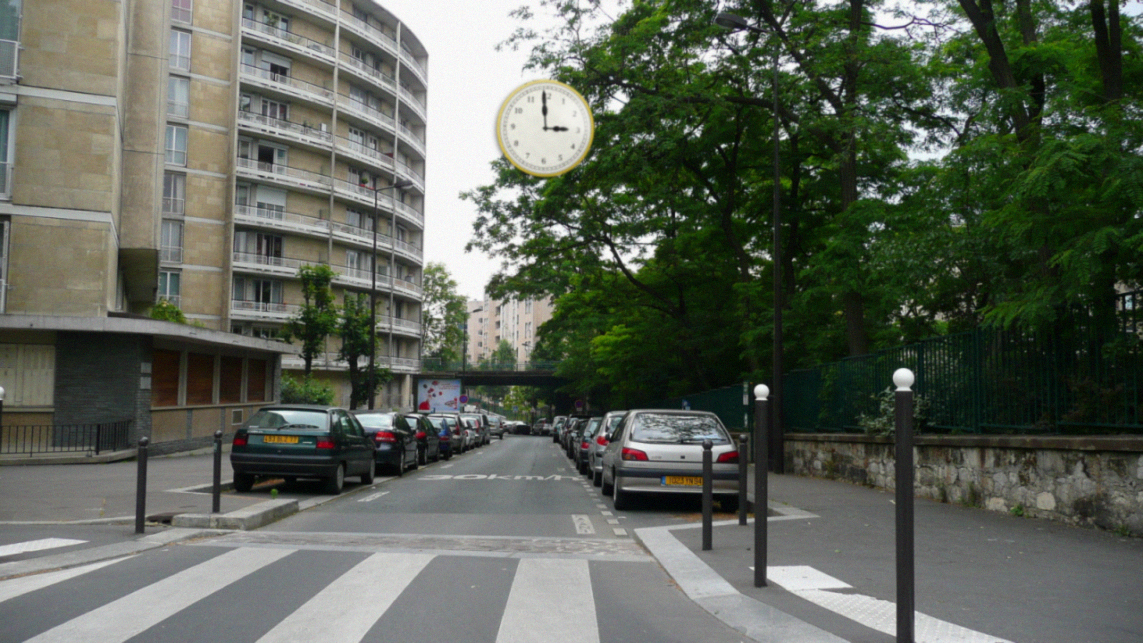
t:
**2:59**
